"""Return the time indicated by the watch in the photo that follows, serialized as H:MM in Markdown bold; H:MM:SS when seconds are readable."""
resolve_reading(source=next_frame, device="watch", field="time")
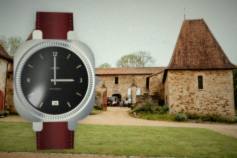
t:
**3:00**
